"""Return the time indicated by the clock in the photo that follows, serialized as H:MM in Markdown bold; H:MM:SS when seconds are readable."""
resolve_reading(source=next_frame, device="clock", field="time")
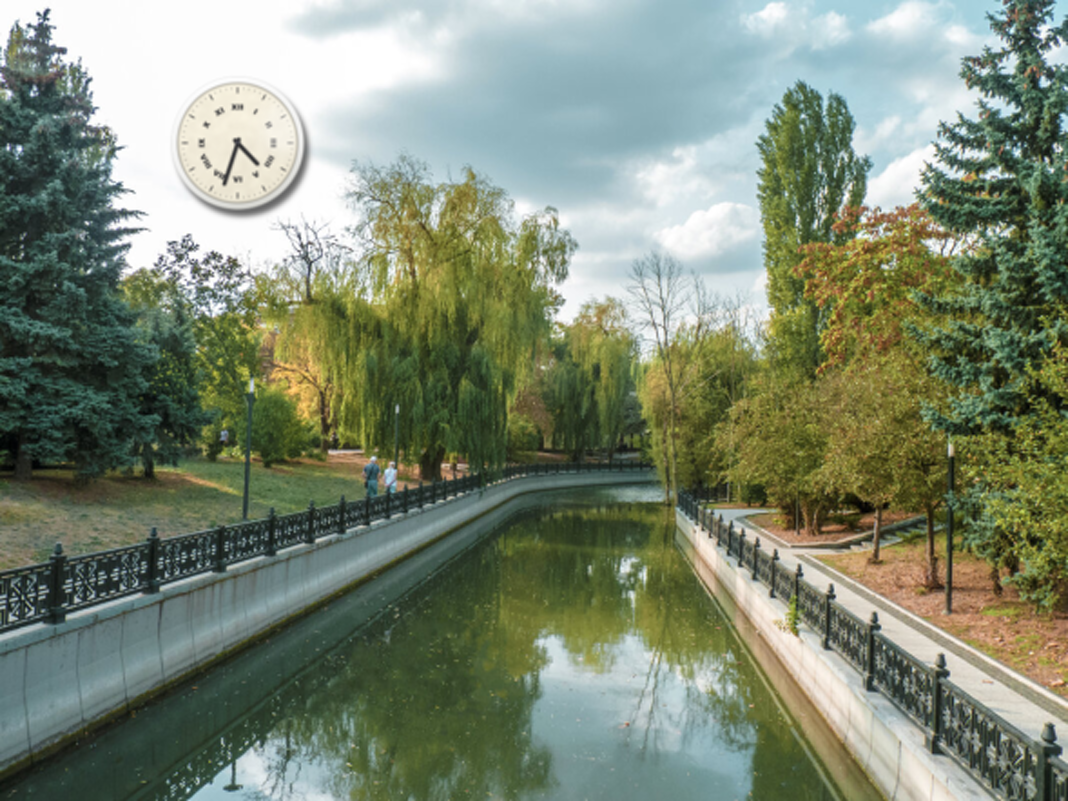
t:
**4:33**
